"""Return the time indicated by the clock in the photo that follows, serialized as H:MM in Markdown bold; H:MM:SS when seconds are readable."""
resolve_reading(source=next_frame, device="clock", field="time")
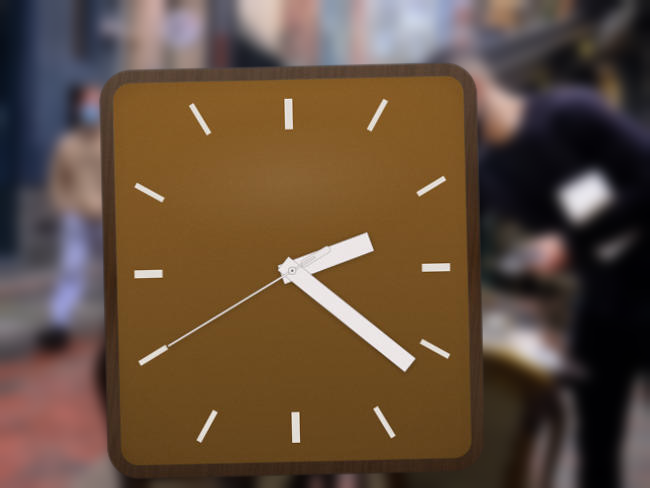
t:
**2:21:40**
